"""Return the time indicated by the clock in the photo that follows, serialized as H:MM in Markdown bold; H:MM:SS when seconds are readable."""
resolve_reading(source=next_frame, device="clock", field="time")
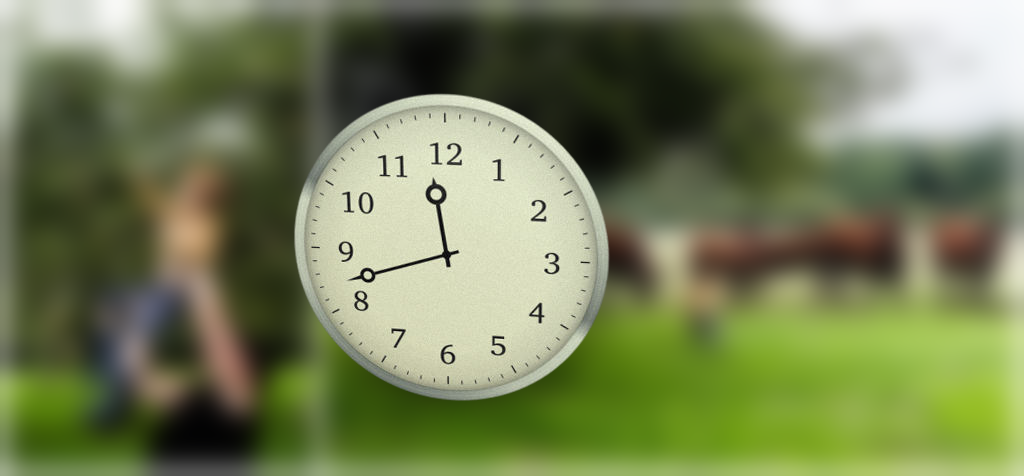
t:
**11:42**
